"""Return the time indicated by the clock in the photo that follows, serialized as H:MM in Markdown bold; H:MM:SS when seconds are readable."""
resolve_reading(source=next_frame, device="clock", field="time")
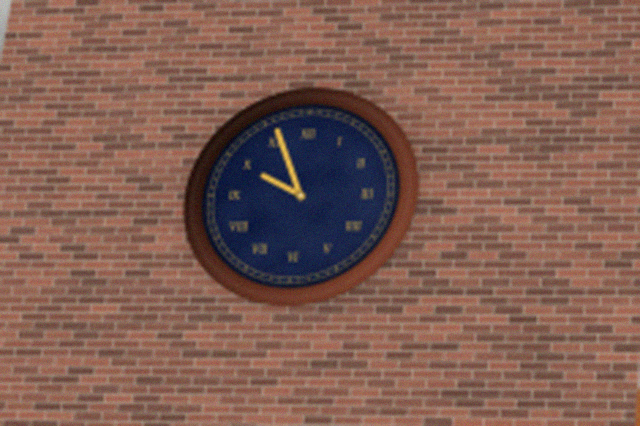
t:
**9:56**
